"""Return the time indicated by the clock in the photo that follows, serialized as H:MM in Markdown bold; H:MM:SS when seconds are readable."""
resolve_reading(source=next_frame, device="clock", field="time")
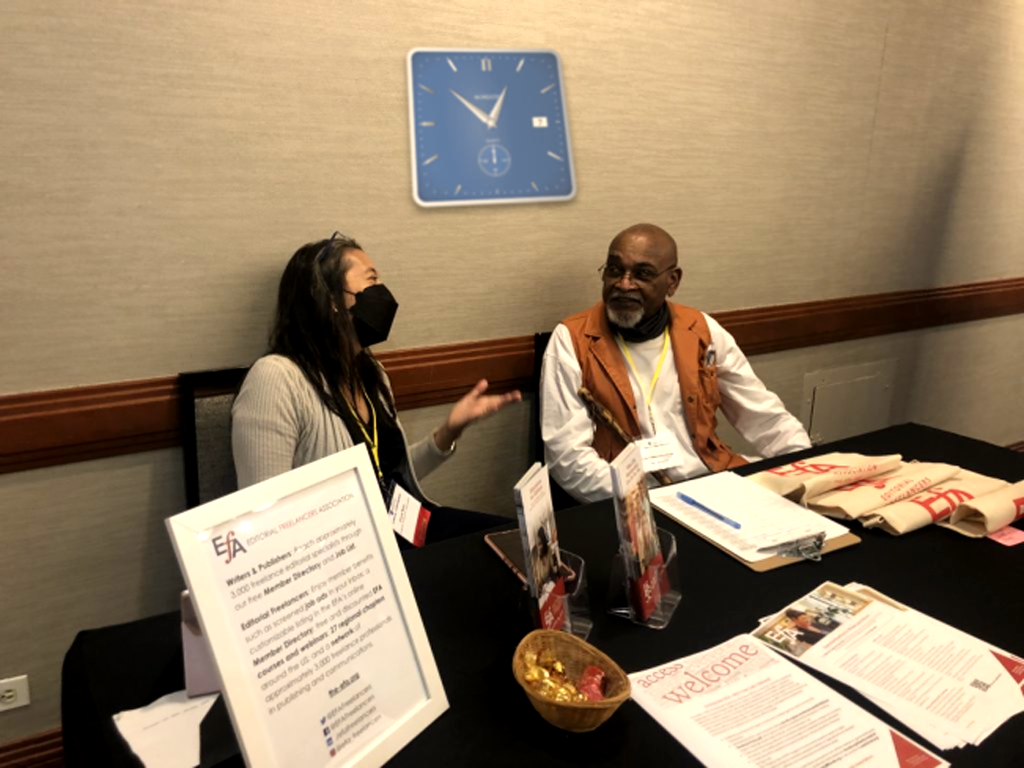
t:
**12:52**
